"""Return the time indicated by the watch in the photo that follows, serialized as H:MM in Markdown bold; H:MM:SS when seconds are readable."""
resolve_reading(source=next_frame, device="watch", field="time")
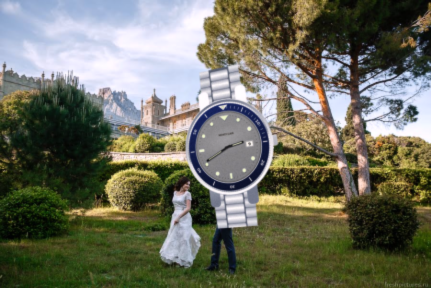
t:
**2:41**
